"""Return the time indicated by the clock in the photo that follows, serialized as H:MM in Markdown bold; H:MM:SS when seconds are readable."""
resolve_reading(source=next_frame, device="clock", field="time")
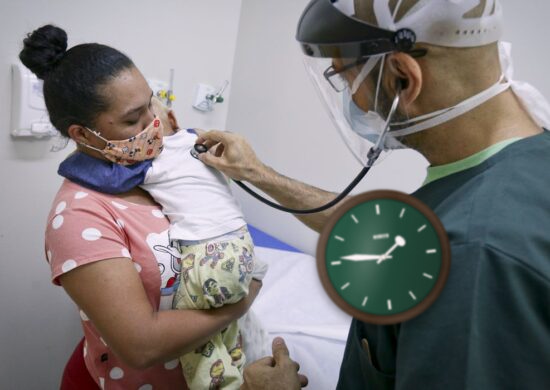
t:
**1:46**
